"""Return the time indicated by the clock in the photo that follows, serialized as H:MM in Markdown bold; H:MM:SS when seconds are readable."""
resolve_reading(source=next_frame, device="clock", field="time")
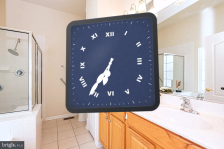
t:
**6:36**
